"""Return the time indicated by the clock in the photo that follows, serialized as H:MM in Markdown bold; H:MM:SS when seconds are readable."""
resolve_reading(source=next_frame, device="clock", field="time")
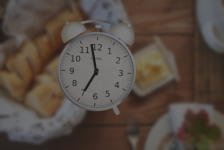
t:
**6:58**
